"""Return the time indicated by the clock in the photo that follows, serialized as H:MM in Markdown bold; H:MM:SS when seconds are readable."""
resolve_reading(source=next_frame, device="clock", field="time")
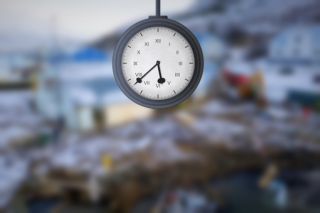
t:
**5:38**
